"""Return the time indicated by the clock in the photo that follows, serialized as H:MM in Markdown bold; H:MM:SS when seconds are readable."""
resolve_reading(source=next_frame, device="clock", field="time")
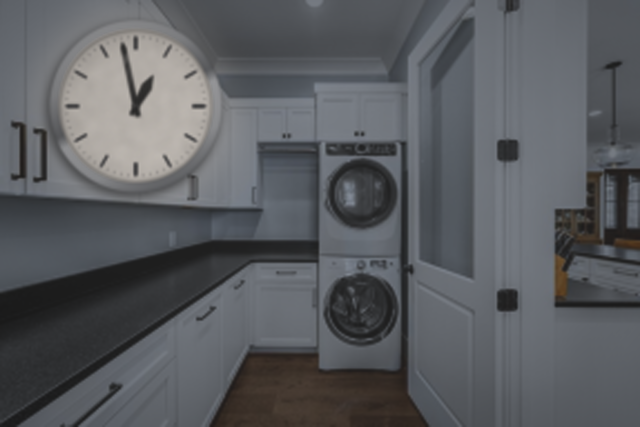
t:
**12:58**
